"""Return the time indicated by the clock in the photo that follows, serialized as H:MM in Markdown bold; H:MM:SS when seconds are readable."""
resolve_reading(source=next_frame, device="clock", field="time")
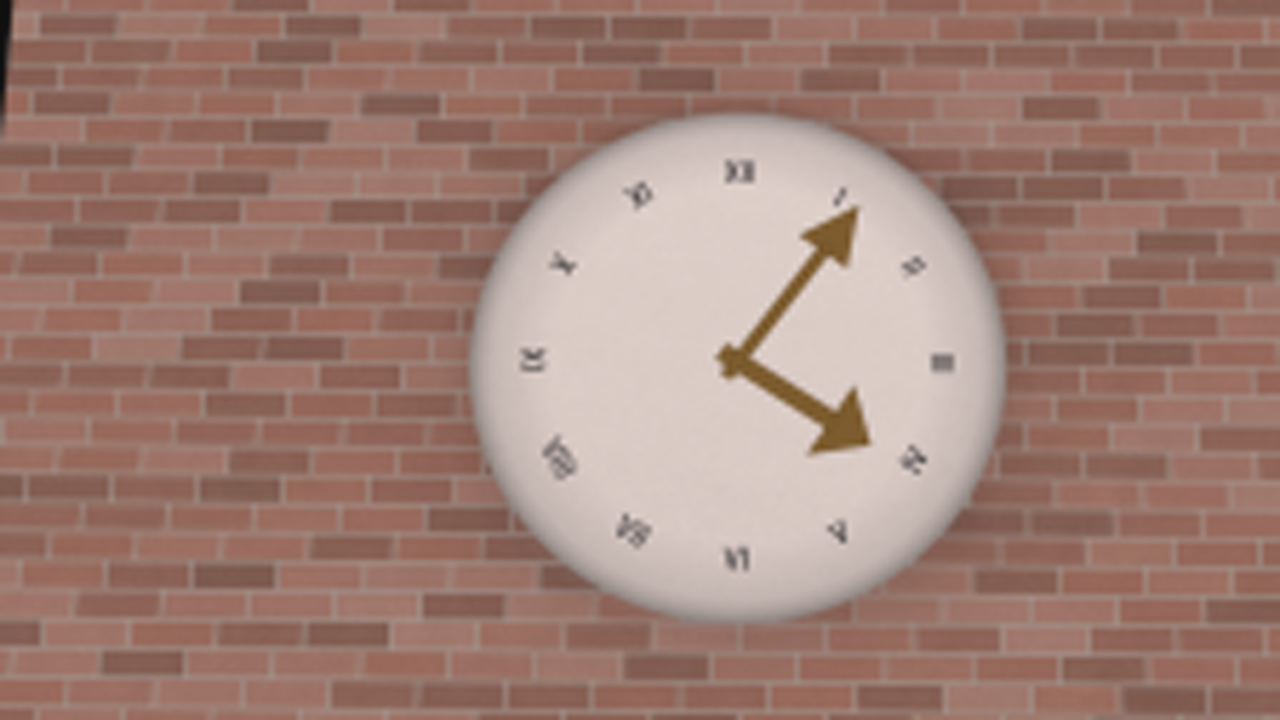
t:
**4:06**
